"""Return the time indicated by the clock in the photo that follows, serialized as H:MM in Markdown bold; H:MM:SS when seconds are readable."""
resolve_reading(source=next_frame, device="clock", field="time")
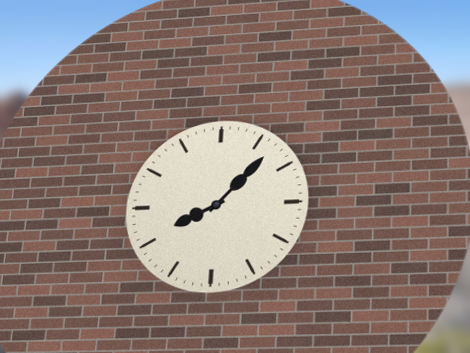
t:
**8:07**
